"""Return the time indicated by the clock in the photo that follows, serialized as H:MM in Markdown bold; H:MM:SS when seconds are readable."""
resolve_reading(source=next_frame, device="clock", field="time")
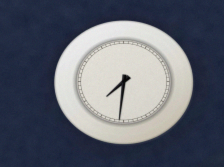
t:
**7:31**
